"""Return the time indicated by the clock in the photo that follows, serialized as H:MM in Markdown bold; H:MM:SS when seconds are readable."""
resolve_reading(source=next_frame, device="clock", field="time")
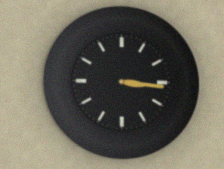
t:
**3:16**
